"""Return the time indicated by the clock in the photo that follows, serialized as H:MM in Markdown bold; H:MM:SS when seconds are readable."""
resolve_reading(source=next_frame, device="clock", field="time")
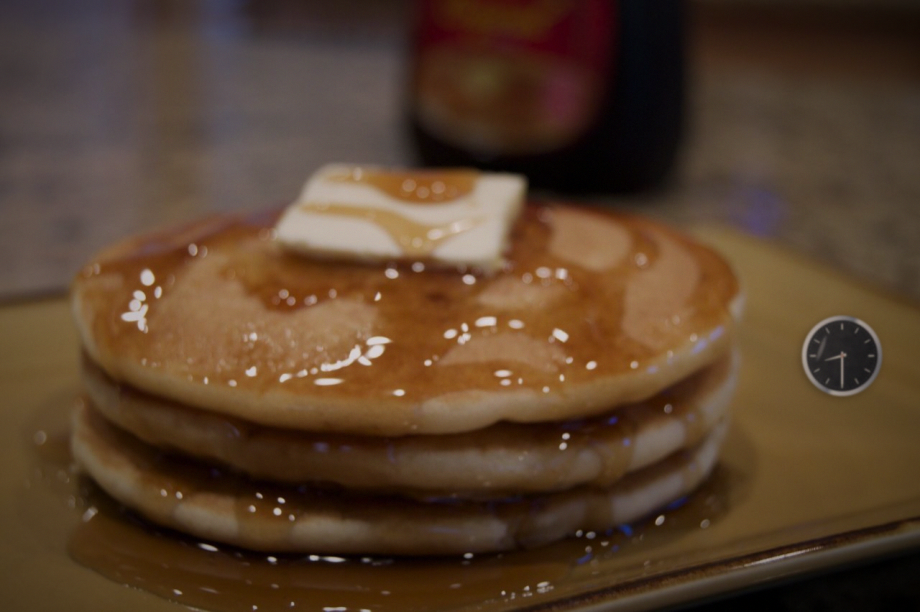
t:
**8:30**
